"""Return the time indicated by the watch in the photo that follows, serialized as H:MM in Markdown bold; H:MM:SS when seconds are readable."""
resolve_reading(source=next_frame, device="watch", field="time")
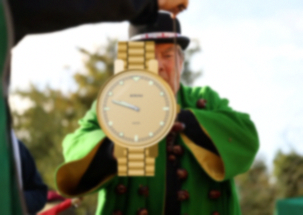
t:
**9:48**
